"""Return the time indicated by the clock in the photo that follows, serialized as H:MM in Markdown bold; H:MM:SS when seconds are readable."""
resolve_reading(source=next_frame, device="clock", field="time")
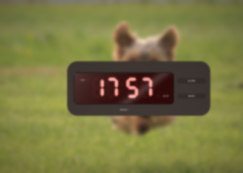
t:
**17:57**
